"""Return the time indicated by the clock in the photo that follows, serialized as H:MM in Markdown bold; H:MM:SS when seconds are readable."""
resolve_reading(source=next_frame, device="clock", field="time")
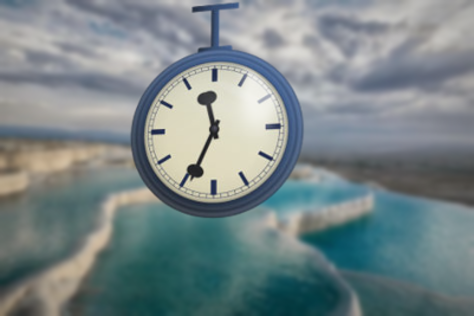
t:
**11:34**
